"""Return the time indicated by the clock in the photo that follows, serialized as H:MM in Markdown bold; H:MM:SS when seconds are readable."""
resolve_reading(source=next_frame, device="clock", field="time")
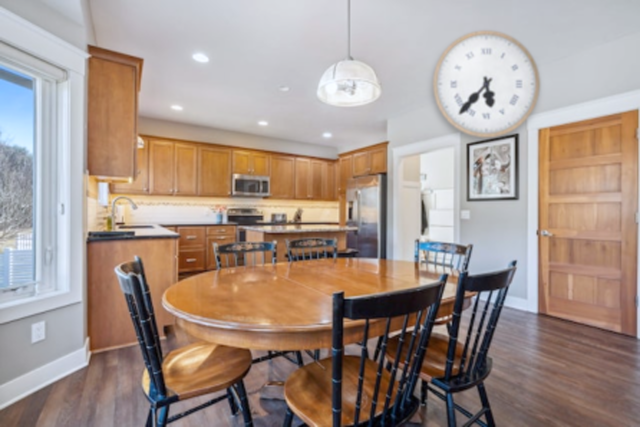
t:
**5:37**
